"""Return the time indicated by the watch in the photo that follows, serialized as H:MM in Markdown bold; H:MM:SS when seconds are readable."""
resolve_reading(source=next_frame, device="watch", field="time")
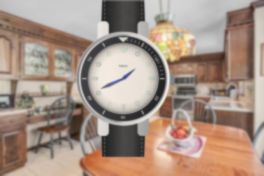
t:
**1:41**
